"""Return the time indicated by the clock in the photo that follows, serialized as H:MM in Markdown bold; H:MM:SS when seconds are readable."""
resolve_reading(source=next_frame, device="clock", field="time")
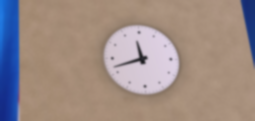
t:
**11:42**
